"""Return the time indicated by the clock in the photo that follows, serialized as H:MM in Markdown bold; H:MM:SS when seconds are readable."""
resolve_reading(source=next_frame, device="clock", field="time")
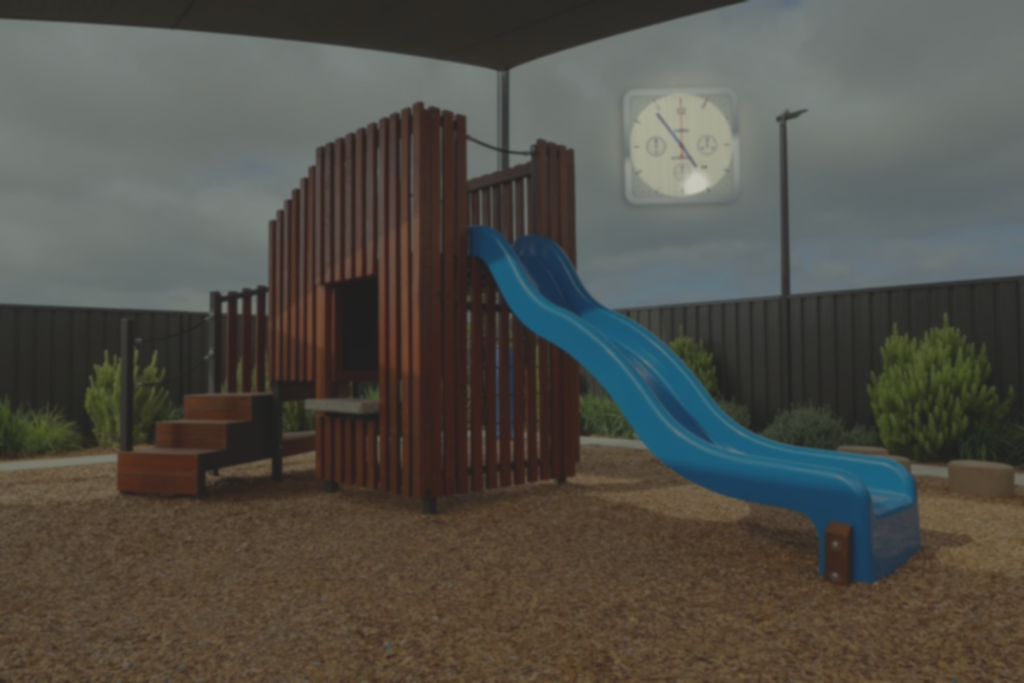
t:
**4:54**
